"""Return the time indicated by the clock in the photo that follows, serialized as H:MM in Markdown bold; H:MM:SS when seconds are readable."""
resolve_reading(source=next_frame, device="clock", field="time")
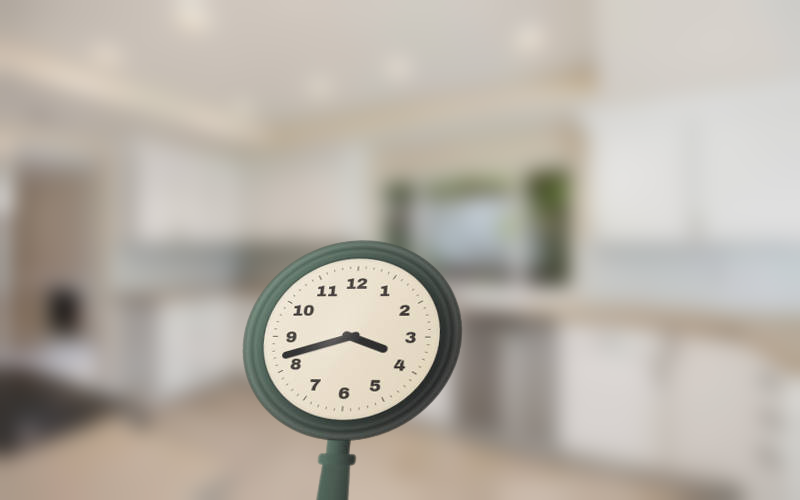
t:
**3:42**
